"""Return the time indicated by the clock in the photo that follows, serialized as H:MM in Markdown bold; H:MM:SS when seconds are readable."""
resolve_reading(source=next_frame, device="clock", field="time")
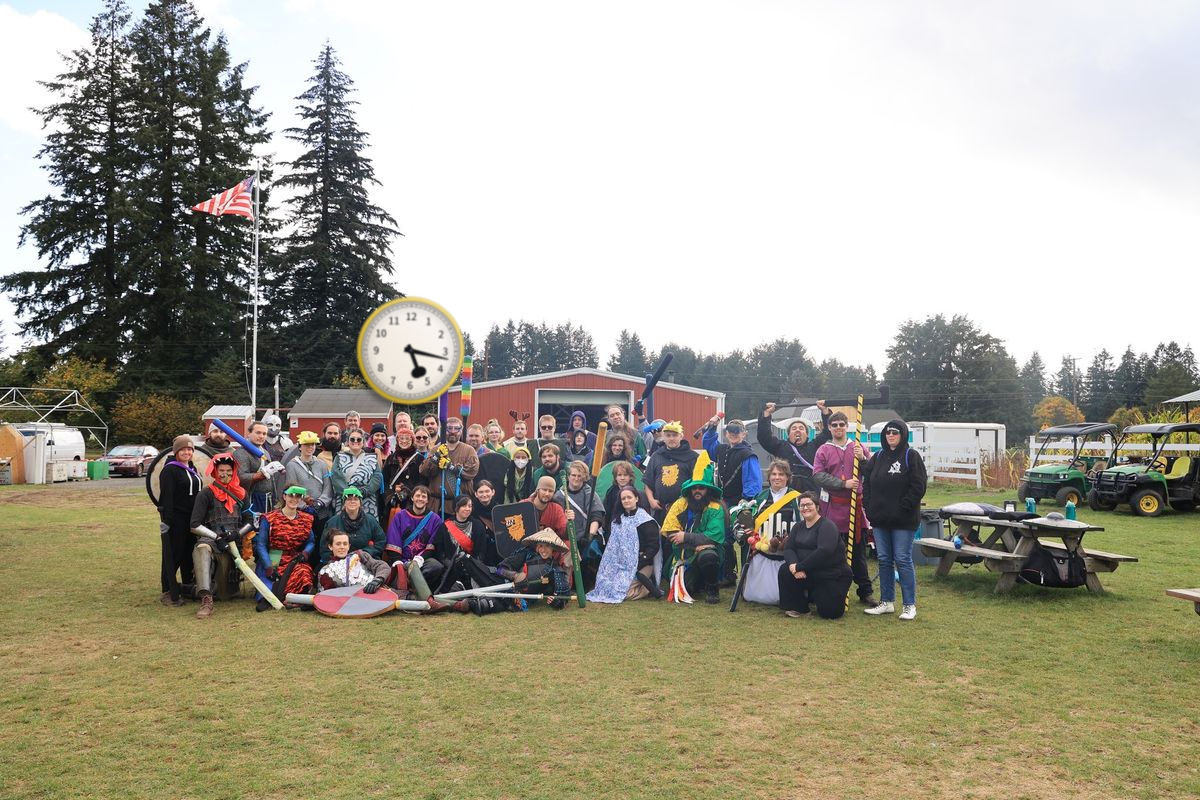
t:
**5:17**
